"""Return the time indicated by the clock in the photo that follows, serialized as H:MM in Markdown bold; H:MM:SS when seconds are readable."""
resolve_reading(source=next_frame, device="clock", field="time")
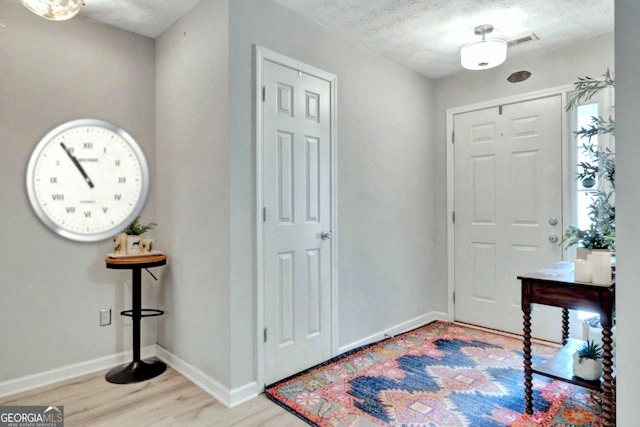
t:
**10:54**
